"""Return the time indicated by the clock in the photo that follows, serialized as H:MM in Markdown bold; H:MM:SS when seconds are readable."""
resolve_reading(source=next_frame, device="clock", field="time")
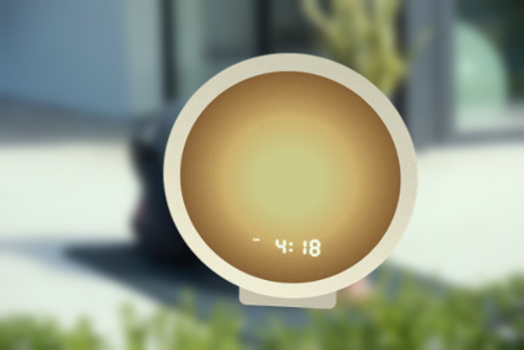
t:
**4:18**
